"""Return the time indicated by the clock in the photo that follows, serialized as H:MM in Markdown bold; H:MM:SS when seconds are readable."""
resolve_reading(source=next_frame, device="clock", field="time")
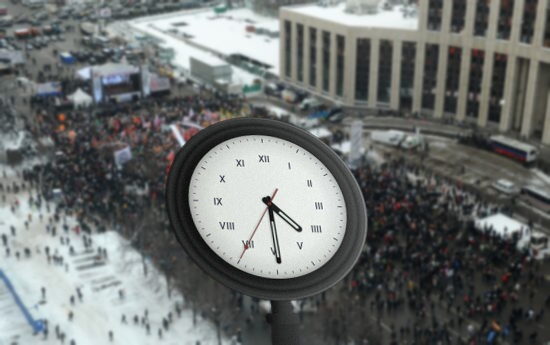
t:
**4:29:35**
